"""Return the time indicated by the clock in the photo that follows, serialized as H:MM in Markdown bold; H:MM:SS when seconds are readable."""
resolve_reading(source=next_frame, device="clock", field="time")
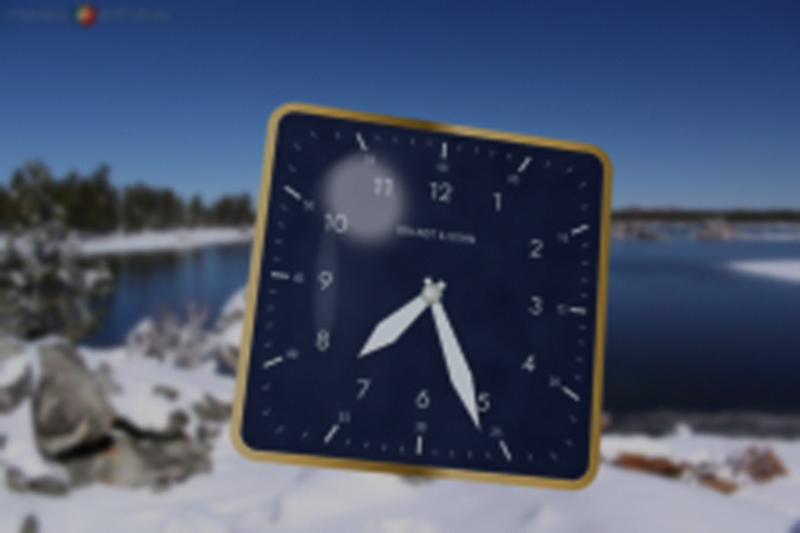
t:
**7:26**
